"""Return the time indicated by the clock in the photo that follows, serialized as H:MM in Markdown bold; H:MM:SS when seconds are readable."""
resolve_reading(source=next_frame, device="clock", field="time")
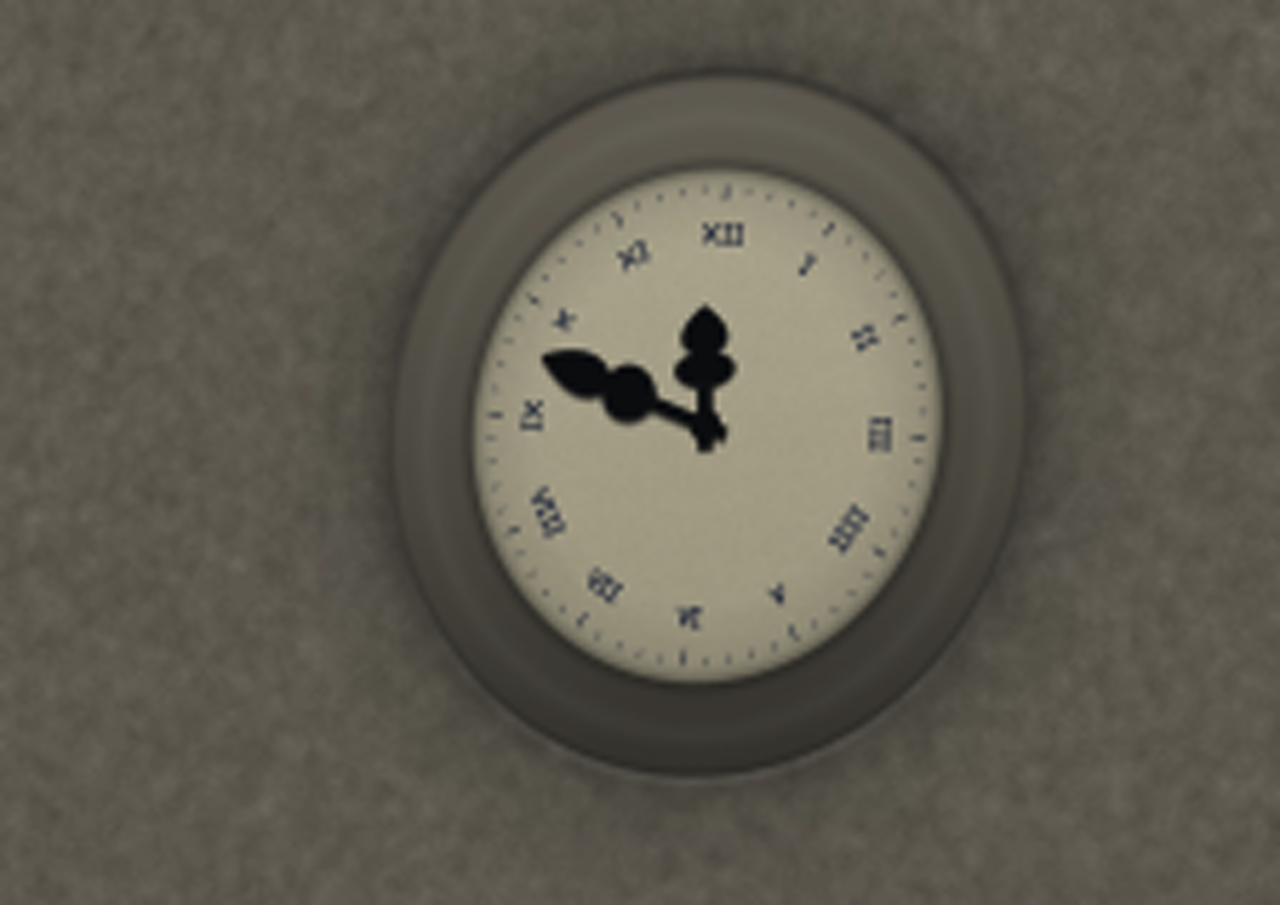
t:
**11:48**
